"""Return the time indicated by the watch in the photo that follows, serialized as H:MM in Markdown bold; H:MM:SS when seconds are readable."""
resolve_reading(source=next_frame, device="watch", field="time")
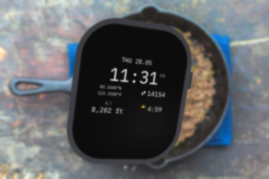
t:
**11:31**
